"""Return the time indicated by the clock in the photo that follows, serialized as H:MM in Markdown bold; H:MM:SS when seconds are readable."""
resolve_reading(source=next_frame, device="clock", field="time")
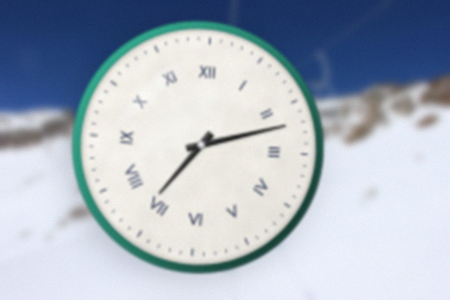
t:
**7:12**
